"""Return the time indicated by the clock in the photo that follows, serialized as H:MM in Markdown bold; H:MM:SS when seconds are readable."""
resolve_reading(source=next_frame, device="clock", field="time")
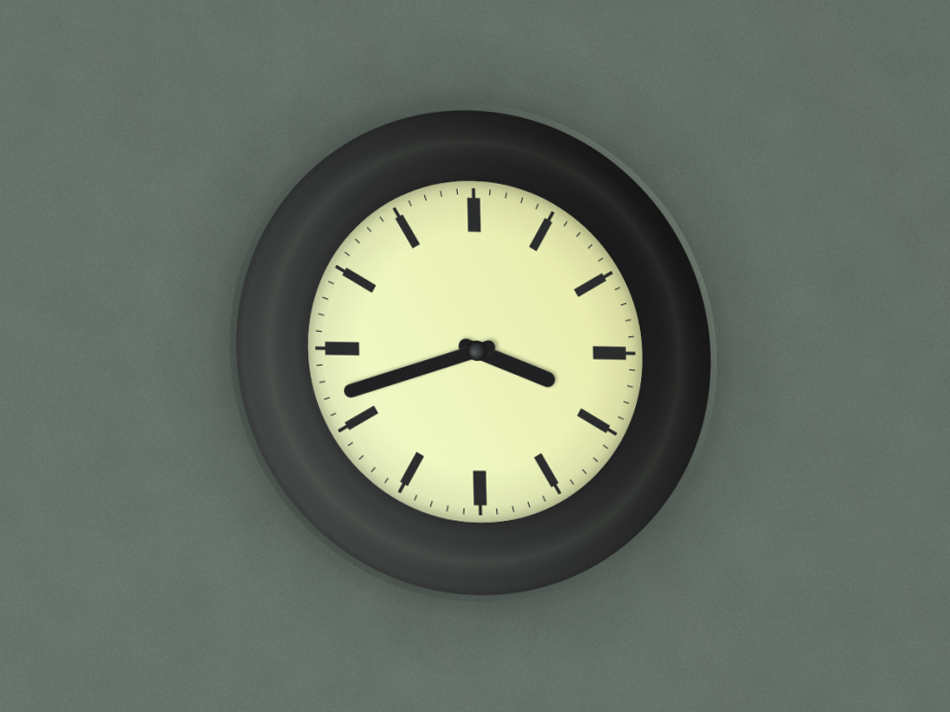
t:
**3:42**
